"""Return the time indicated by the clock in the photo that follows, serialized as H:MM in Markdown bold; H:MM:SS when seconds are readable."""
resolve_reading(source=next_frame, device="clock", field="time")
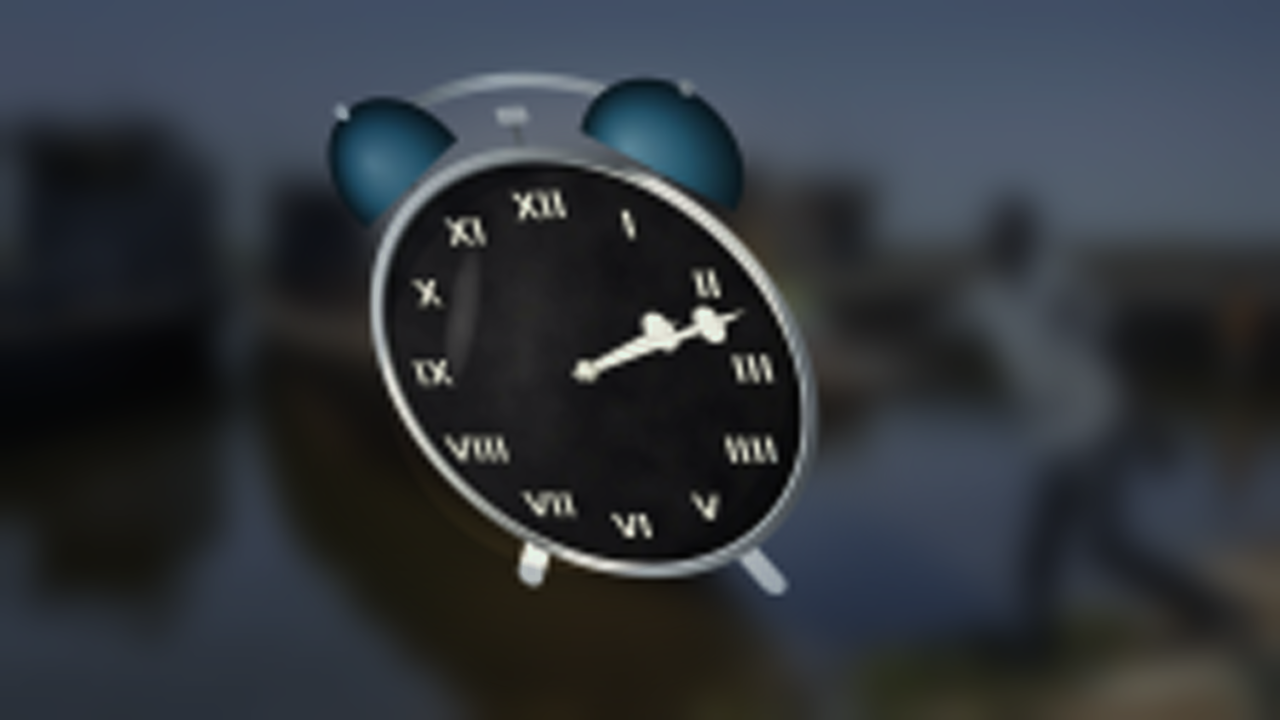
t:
**2:12**
